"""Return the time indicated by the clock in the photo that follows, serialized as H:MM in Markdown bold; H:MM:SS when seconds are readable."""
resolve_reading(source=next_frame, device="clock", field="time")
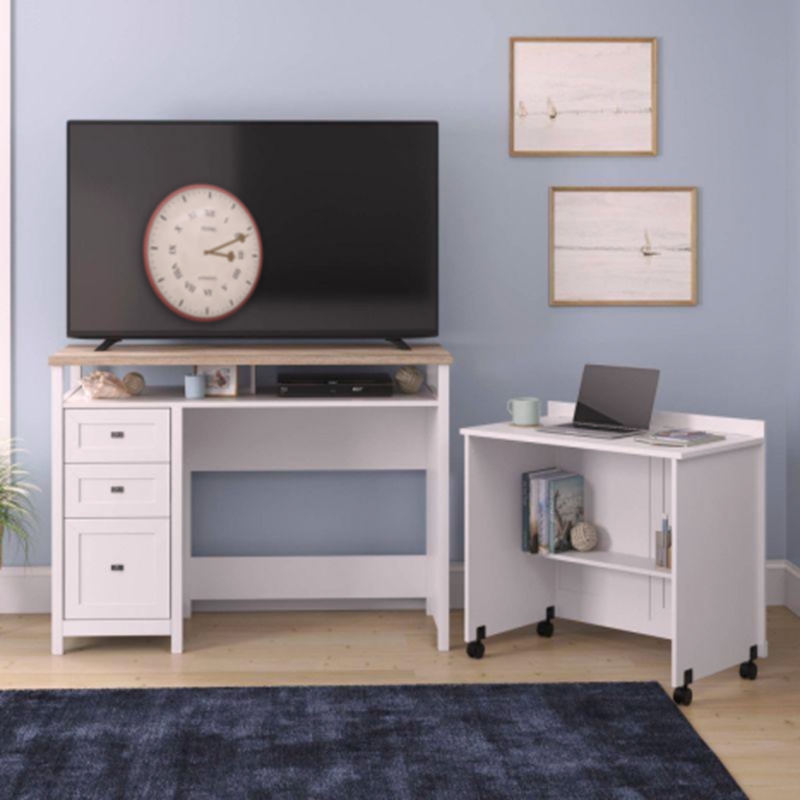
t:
**3:11**
